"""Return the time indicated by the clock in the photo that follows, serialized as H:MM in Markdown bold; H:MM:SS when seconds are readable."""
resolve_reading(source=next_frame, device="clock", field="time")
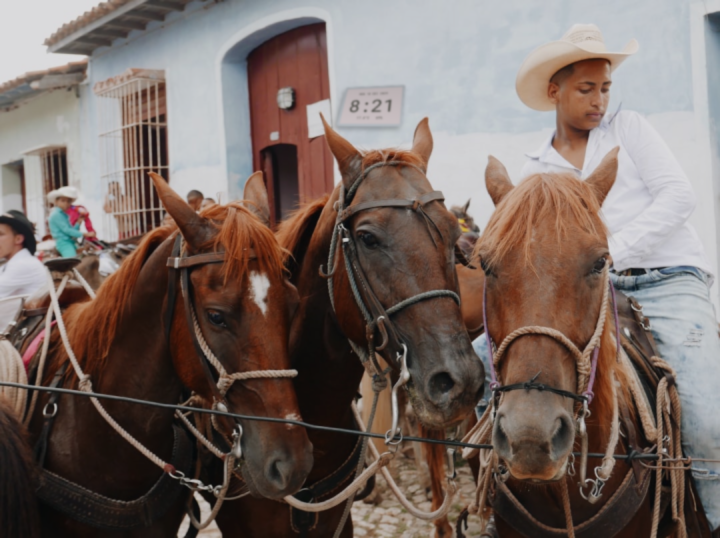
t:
**8:21**
